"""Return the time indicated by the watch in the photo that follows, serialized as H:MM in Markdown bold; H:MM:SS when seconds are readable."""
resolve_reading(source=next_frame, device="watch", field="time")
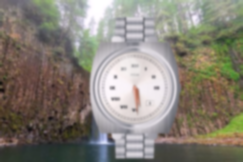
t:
**5:29**
